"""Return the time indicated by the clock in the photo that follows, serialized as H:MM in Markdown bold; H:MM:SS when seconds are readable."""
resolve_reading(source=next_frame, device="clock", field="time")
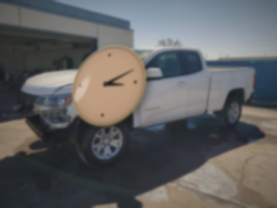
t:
**3:11**
